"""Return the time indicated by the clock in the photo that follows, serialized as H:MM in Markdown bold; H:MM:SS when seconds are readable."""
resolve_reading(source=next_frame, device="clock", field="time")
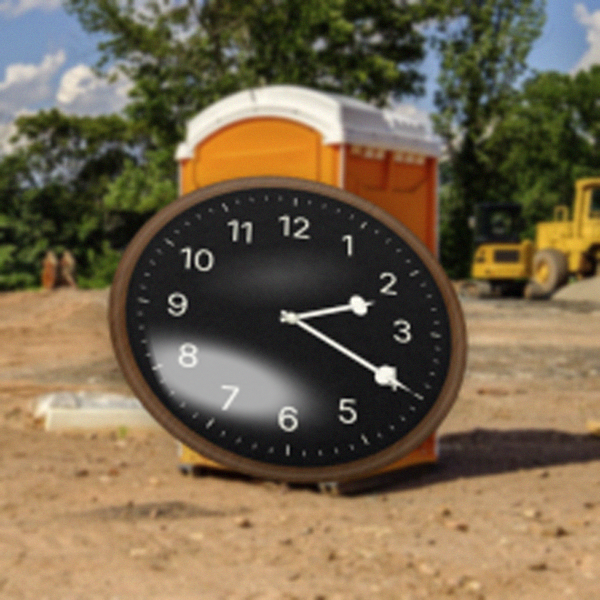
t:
**2:20**
